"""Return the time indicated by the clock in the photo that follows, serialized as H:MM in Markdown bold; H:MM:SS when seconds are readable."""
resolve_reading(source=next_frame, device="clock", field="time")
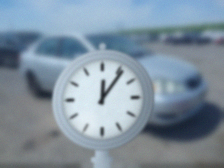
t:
**12:06**
